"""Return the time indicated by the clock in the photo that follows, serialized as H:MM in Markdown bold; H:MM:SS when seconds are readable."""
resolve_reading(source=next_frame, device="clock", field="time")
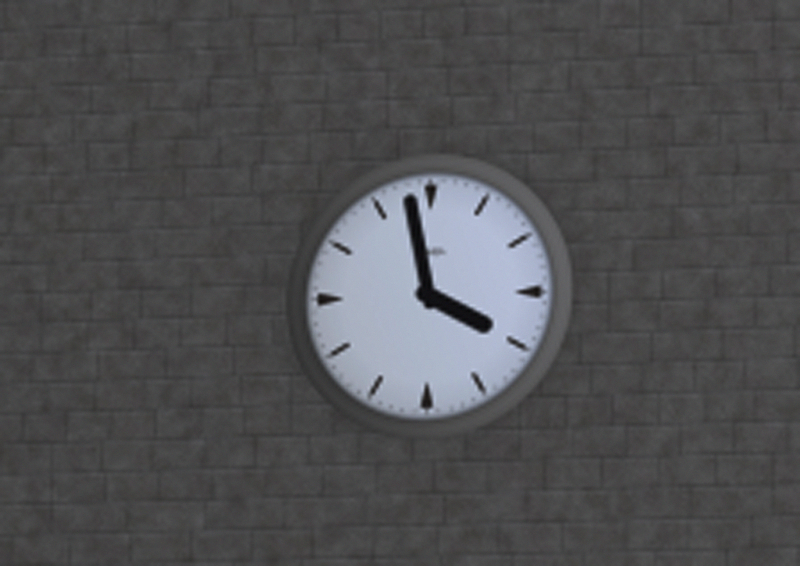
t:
**3:58**
